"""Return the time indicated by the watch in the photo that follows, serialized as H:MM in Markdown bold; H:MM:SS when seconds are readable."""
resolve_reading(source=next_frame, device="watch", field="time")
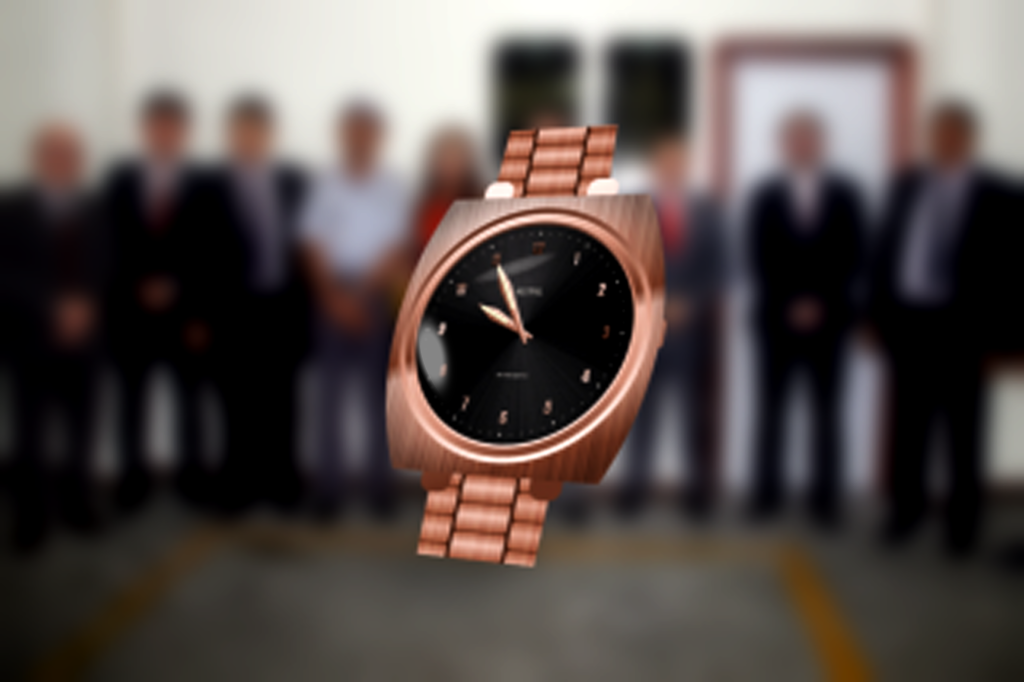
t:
**9:55**
